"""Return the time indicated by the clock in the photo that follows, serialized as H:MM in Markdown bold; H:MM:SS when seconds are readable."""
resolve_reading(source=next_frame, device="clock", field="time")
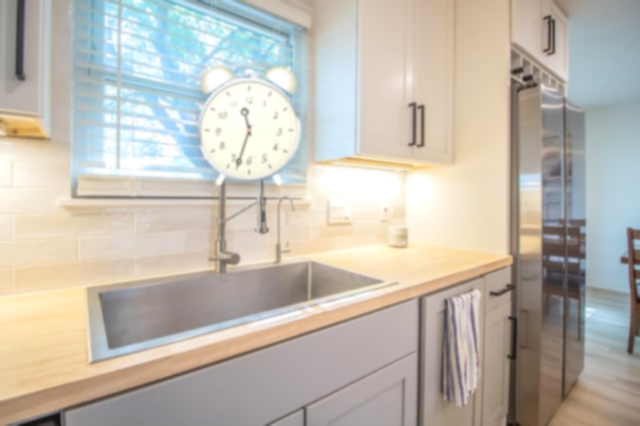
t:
**11:33**
